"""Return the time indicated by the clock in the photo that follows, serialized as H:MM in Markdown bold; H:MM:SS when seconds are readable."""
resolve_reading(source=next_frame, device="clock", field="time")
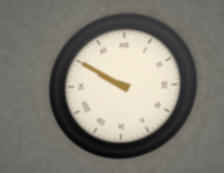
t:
**9:50**
